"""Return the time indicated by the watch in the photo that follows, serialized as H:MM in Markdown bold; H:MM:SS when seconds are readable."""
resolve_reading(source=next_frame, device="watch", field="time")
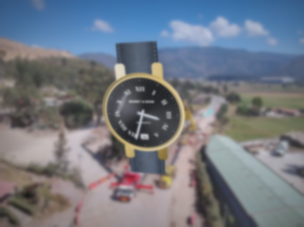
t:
**3:33**
